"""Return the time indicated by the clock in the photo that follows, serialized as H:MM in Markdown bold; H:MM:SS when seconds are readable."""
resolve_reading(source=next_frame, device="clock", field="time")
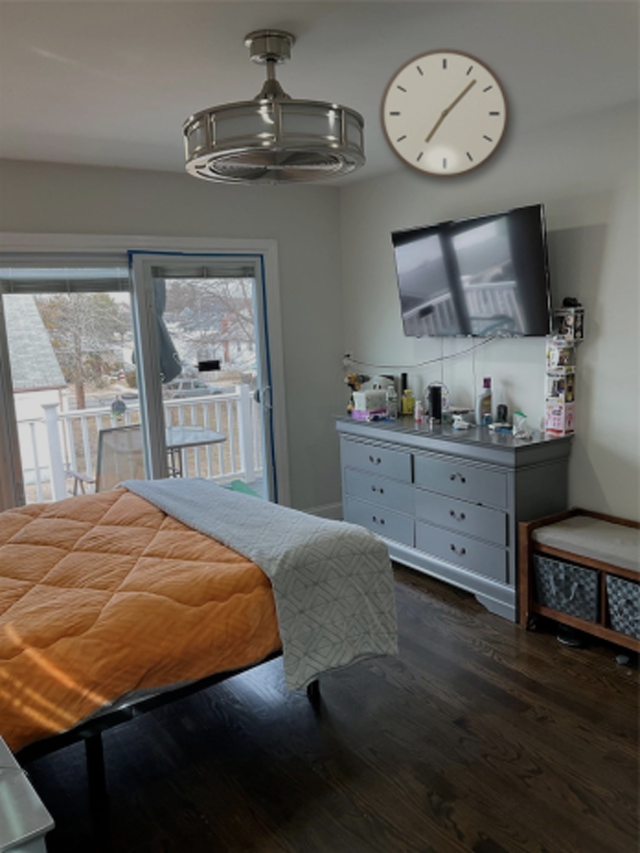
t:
**7:07**
